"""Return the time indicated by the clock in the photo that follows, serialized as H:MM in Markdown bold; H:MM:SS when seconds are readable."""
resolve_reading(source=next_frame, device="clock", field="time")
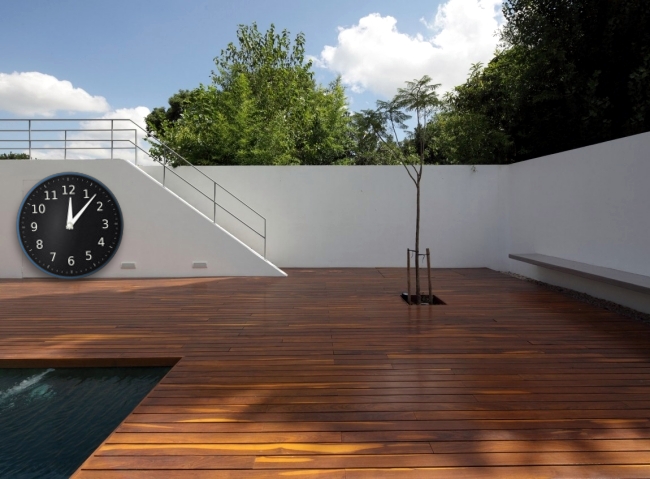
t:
**12:07**
